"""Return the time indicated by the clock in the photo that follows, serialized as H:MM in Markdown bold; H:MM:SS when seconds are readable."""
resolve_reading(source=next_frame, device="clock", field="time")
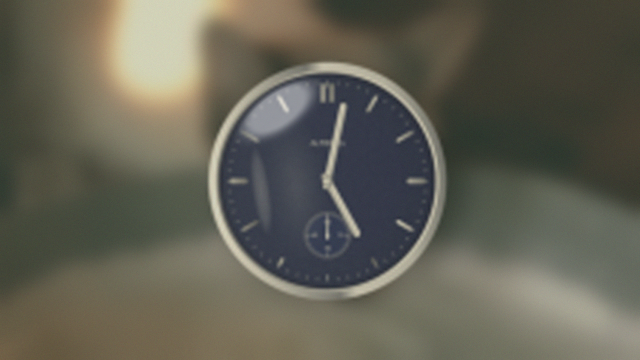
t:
**5:02**
